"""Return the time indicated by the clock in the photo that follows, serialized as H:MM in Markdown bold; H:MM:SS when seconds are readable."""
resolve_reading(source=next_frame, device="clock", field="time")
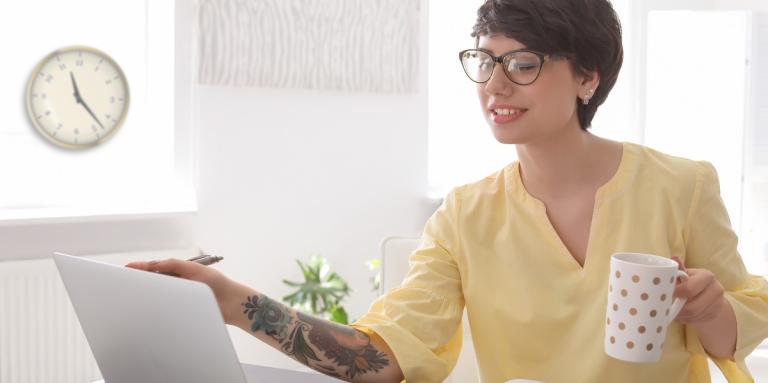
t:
**11:23**
